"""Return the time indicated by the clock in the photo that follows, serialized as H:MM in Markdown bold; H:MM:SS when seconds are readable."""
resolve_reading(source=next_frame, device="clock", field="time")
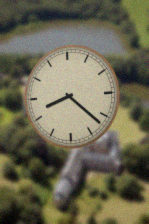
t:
**8:22**
